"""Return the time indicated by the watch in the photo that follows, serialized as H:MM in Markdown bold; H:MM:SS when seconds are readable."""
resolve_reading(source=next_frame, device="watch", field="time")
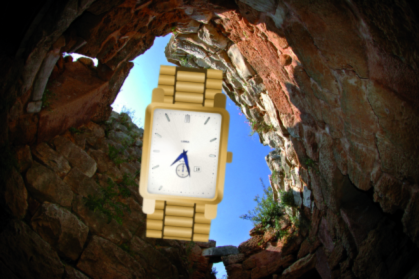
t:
**7:27**
